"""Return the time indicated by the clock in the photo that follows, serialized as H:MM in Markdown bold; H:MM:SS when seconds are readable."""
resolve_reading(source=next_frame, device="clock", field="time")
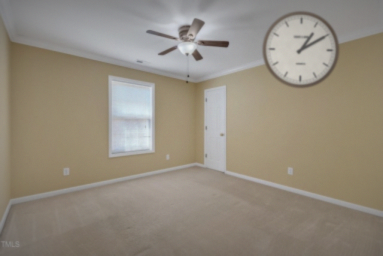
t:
**1:10**
